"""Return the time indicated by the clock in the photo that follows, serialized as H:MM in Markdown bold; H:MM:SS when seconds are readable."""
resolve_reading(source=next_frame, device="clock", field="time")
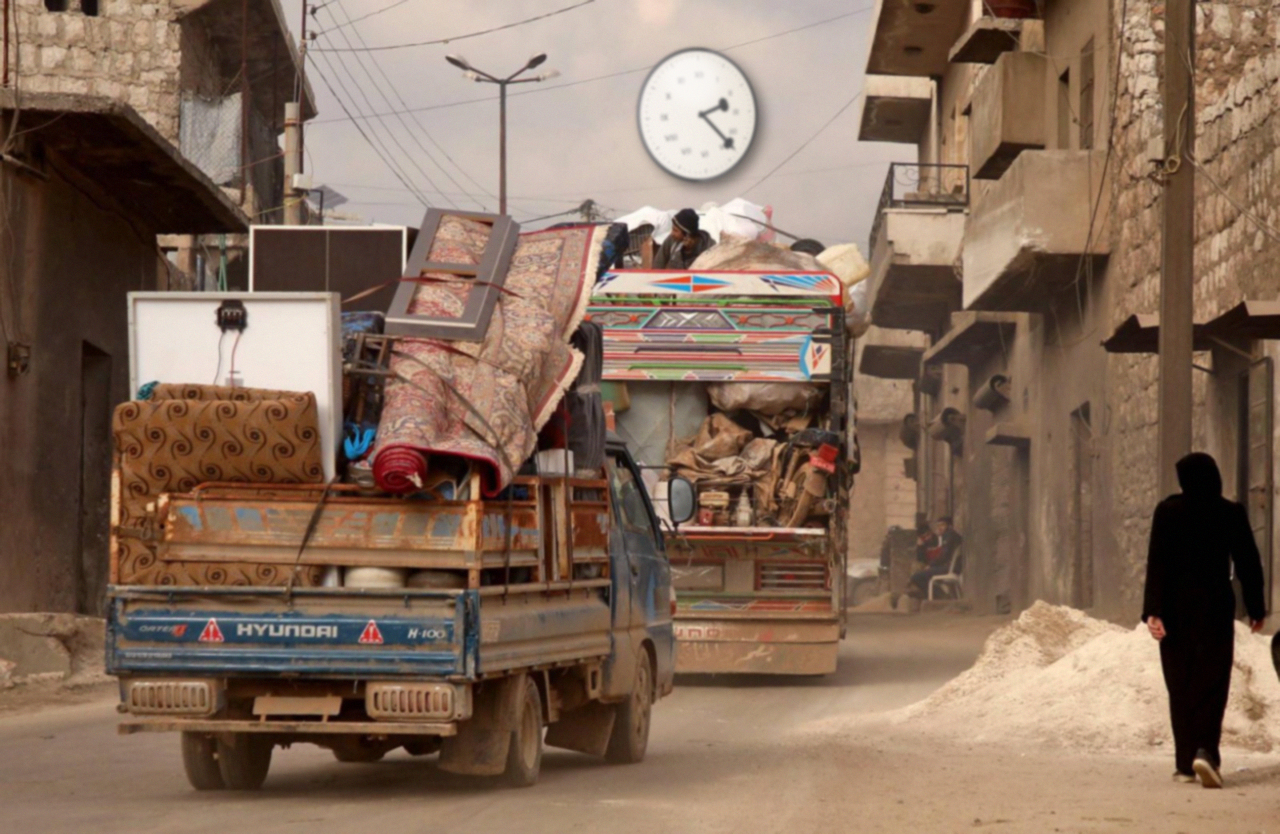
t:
**2:23**
